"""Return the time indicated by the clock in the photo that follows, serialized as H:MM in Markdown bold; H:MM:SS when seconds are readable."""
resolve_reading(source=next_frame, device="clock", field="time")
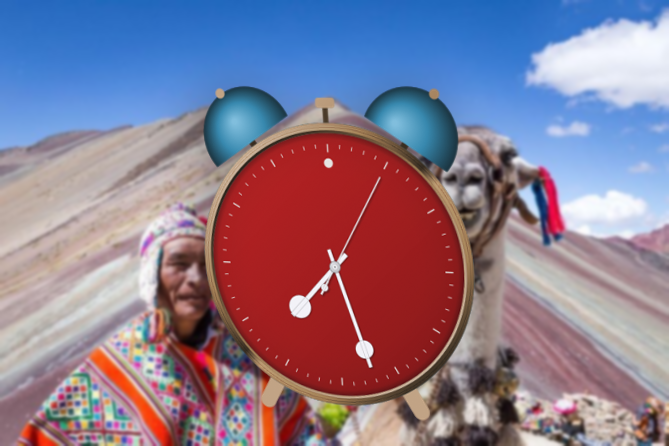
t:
**7:27:05**
